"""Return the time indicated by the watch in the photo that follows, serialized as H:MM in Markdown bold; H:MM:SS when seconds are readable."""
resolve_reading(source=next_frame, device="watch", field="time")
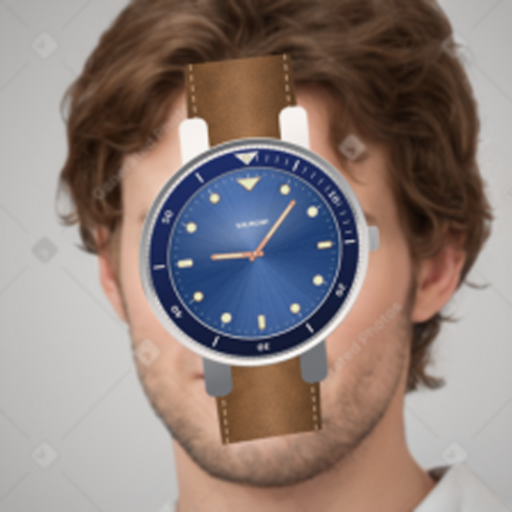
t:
**9:07**
